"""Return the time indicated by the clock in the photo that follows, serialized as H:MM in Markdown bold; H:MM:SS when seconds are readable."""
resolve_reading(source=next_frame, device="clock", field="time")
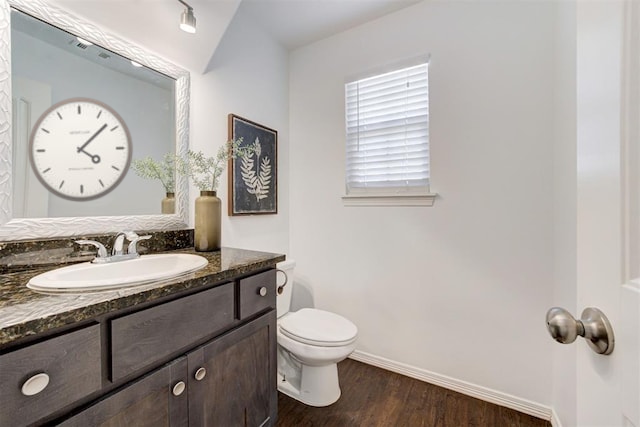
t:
**4:08**
